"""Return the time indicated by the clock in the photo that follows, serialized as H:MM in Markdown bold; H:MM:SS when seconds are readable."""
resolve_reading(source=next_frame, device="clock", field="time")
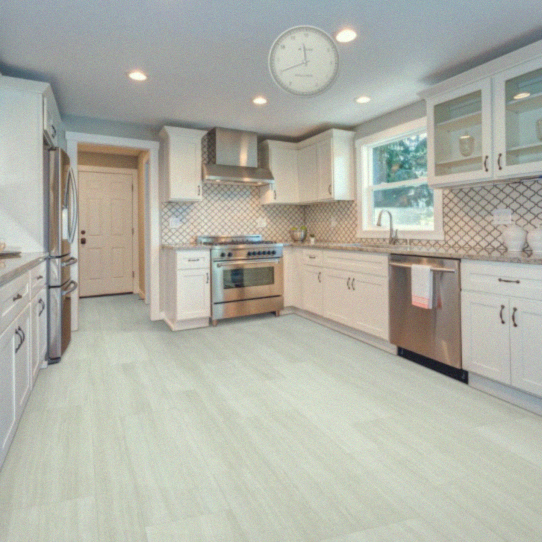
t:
**11:41**
